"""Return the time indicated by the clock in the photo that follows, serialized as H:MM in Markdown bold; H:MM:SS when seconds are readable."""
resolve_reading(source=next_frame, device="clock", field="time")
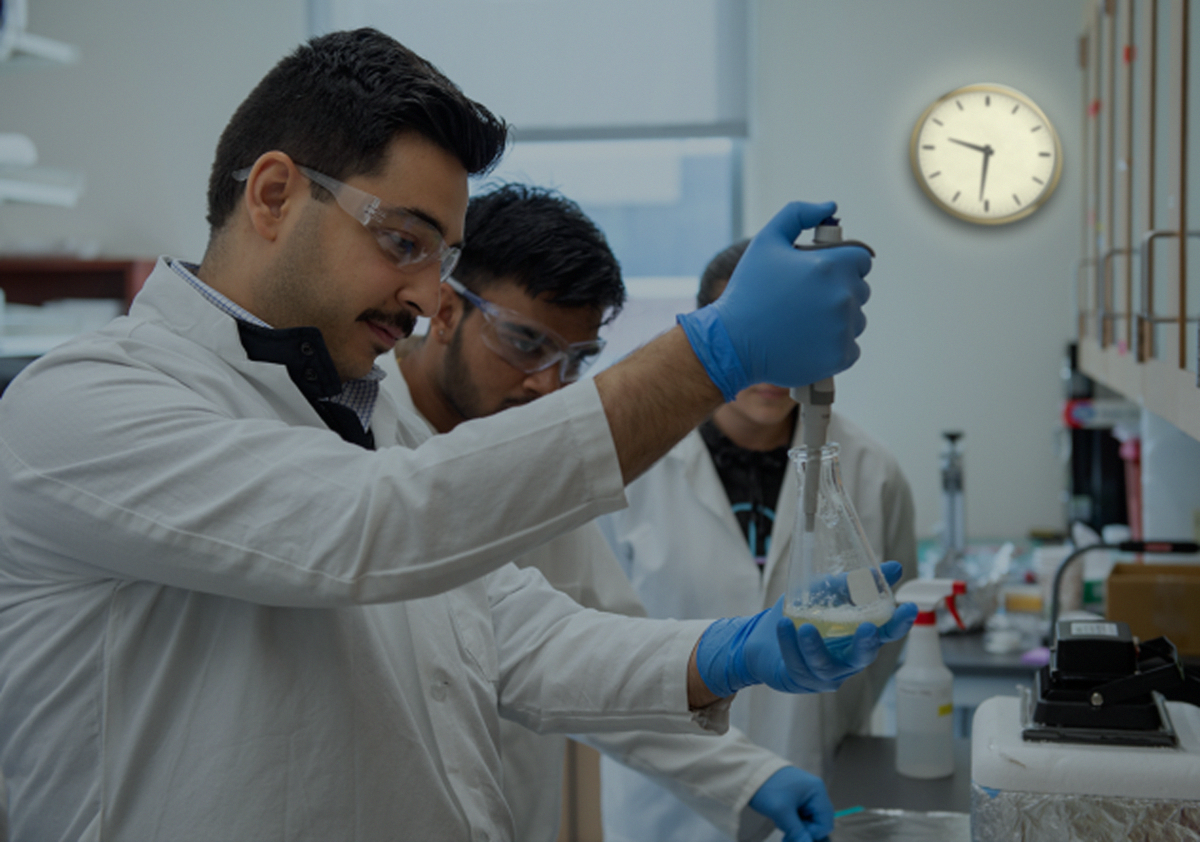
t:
**9:31**
